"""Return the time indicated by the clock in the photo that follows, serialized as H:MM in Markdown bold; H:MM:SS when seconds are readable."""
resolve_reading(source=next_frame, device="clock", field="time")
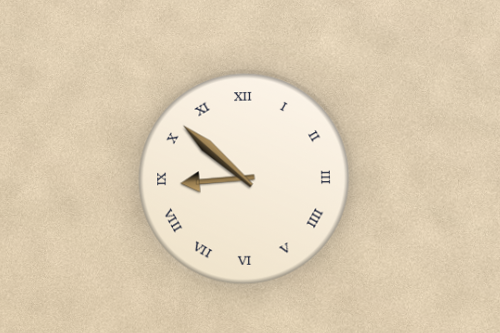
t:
**8:52**
